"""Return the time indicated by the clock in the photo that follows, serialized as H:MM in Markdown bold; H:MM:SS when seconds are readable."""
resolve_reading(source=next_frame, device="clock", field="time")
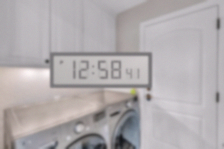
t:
**12:58**
